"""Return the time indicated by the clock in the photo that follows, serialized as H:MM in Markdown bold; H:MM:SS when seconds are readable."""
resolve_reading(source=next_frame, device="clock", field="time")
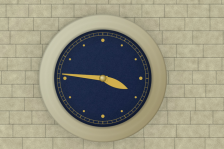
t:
**3:46**
